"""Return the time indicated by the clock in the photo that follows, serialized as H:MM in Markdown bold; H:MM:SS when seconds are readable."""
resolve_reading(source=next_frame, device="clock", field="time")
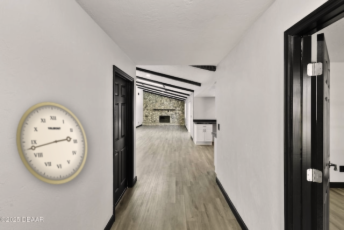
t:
**2:43**
